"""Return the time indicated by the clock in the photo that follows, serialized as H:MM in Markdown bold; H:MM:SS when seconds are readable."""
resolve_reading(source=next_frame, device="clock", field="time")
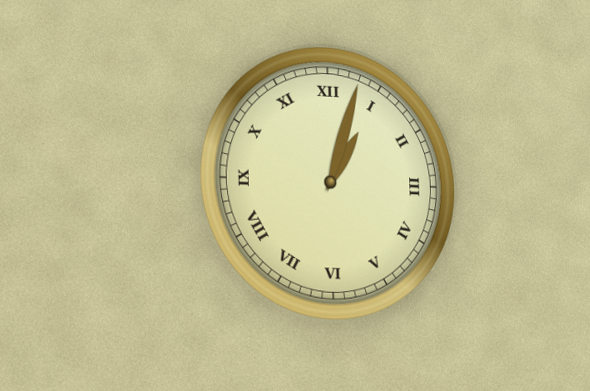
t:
**1:03**
